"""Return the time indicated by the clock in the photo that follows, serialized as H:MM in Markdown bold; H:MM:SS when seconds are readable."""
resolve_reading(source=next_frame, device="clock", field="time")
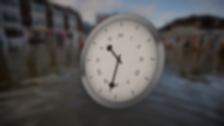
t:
**10:32**
